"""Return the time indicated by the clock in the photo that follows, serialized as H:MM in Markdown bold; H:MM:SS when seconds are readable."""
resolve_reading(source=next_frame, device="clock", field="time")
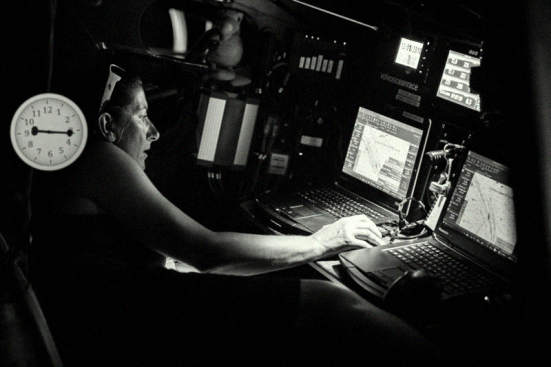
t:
**9:16**
